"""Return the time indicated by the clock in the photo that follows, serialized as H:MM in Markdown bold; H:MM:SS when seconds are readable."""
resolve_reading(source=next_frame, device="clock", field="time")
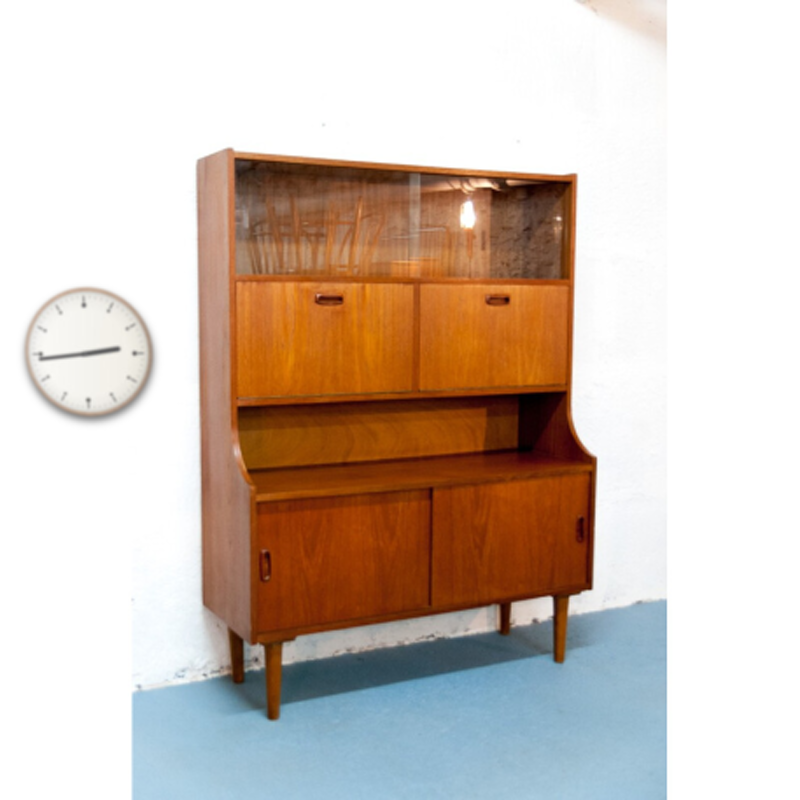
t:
**2:44**
